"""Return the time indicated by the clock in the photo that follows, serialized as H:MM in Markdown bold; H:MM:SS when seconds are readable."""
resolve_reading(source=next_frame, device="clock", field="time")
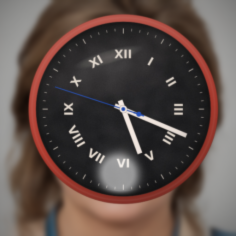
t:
**5:18:48**
